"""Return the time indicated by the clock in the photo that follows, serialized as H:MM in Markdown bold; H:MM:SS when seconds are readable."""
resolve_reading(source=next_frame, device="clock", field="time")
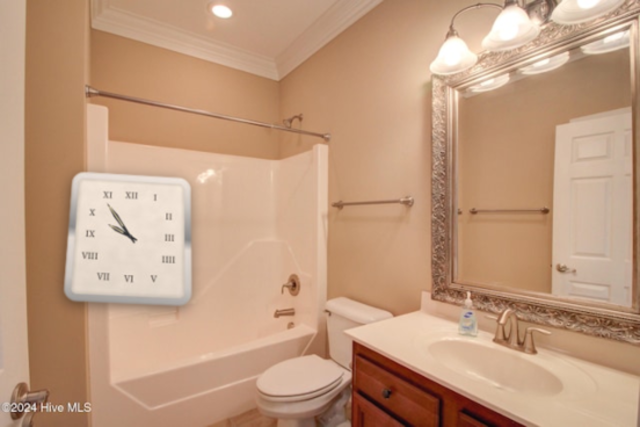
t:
**9:54**
